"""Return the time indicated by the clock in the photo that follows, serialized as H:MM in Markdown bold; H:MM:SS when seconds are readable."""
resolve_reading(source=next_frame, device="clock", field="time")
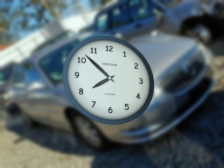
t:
**7:52**
